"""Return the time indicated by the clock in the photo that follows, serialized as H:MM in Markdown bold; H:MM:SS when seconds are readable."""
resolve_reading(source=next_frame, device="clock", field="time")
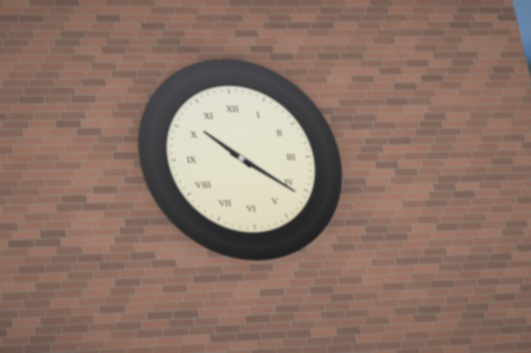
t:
**10:21**
